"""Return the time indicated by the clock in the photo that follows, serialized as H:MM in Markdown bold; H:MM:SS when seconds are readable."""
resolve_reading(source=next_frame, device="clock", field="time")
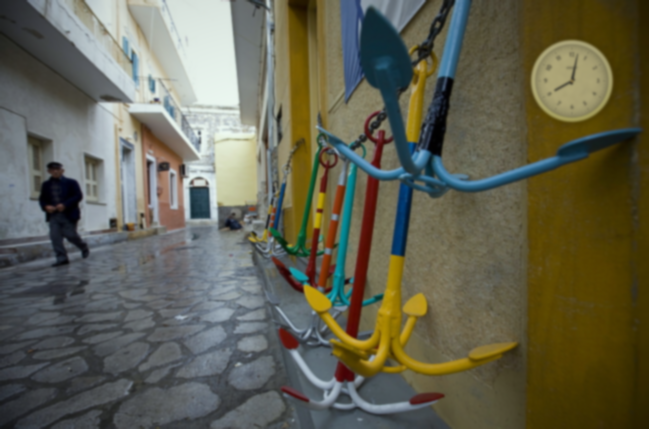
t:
**8:02**
